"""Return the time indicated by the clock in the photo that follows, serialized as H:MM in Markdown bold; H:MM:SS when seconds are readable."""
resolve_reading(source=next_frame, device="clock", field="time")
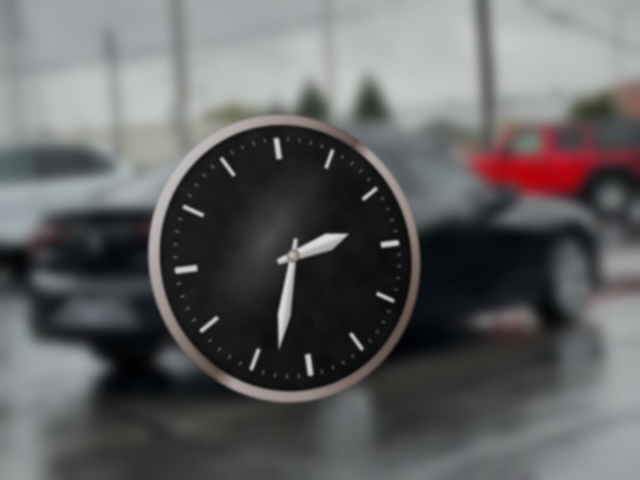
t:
**2:33**
